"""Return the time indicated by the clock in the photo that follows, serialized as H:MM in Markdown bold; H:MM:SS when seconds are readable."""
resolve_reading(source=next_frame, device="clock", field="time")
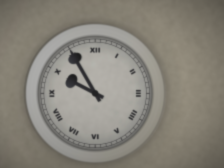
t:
**9:55**
